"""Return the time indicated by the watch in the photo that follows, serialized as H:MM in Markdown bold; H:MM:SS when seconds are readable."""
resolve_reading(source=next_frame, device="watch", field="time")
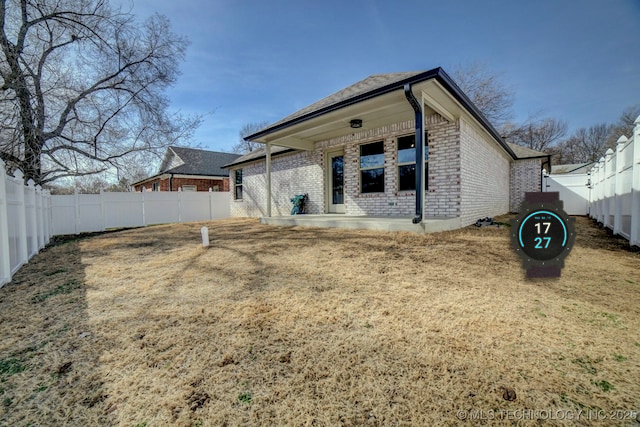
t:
**17:27**
